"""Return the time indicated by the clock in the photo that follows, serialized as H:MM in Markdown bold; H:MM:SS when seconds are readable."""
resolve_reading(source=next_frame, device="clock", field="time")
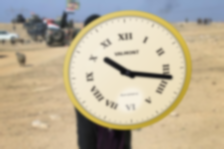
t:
**10:17**
